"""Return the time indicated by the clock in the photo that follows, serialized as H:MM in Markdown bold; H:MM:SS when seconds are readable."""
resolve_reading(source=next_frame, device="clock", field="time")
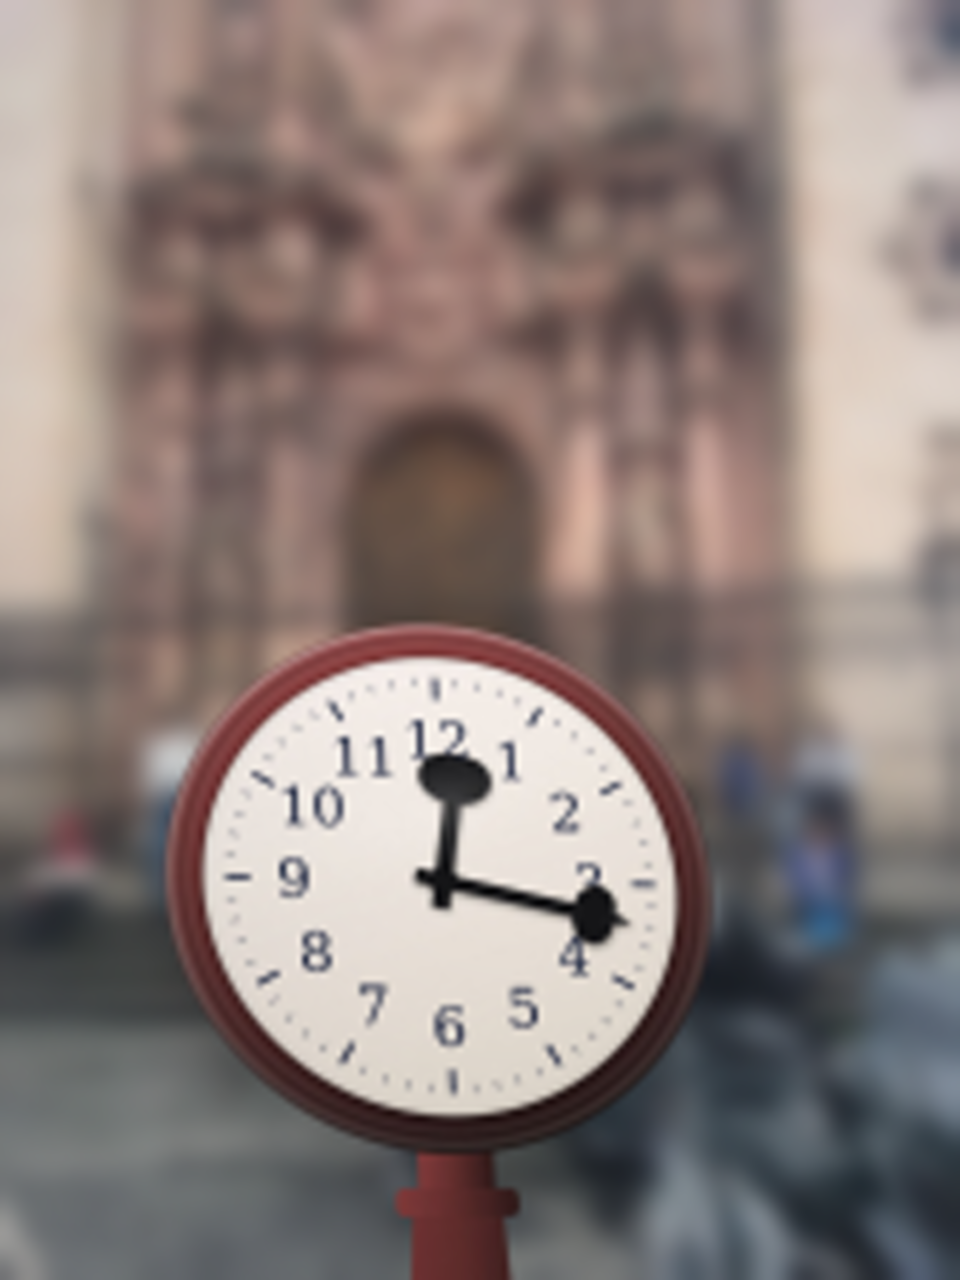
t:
**12:17**
